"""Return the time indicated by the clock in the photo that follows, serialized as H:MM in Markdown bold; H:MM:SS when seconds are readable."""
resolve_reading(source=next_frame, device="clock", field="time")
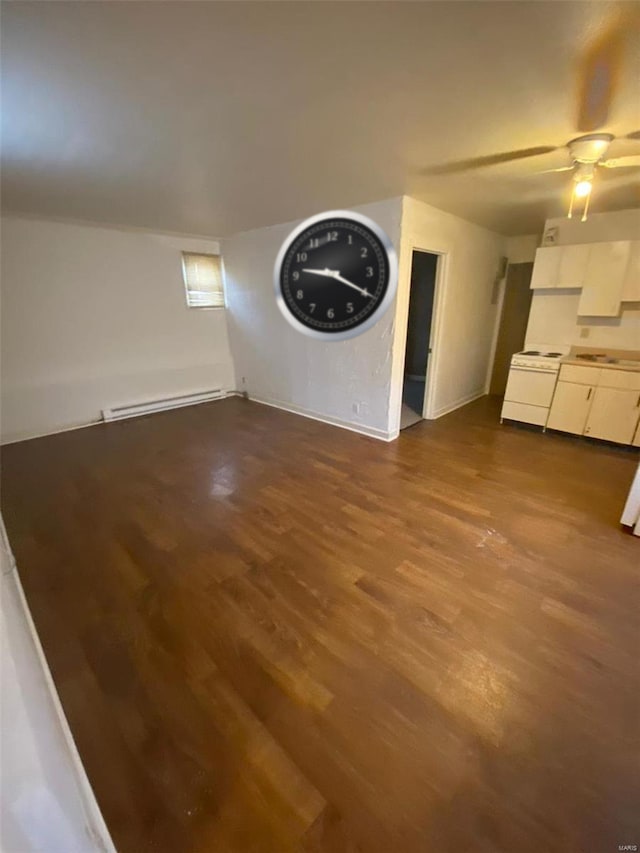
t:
**9:20**
